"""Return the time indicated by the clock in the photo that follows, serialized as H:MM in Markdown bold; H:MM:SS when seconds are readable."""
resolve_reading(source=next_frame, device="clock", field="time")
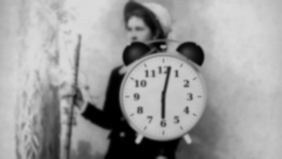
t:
**6:02**
